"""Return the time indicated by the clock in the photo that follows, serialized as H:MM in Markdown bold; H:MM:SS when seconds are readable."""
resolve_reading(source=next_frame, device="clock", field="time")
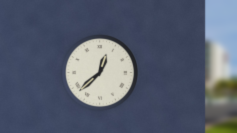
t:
**12:38**
